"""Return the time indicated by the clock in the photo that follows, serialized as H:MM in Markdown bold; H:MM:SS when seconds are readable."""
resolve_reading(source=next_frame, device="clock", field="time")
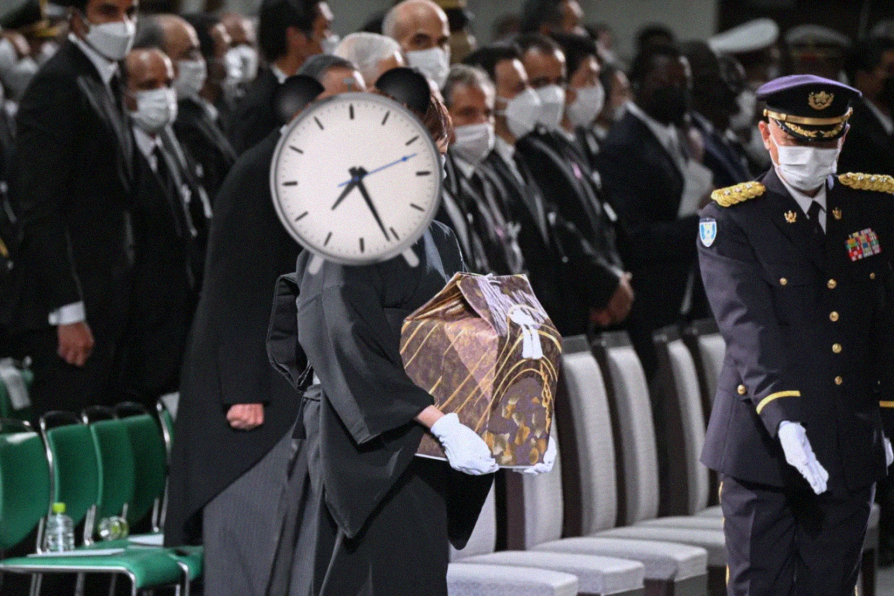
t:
**7:26:12**
